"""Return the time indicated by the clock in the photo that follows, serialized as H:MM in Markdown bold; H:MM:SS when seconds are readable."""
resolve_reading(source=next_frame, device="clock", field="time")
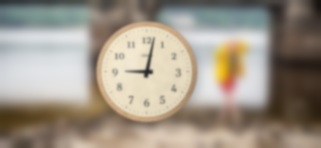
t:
**9:02**
